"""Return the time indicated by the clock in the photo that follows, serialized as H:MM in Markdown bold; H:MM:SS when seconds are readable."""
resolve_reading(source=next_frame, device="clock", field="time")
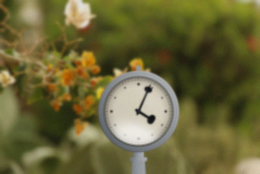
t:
**4:04**
